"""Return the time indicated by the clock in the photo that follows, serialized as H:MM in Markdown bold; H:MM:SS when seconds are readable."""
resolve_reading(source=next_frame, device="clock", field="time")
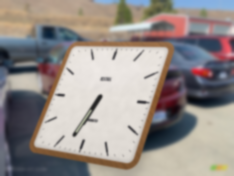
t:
**6:33**
